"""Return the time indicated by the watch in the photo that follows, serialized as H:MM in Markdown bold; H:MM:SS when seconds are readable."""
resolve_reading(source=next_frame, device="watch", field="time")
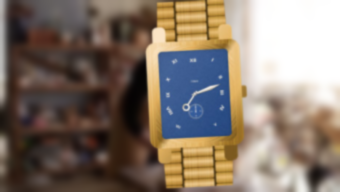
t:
**7:12**
